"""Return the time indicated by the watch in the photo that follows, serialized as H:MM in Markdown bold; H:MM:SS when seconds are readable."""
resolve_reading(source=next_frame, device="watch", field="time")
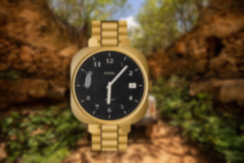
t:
**6:07**
